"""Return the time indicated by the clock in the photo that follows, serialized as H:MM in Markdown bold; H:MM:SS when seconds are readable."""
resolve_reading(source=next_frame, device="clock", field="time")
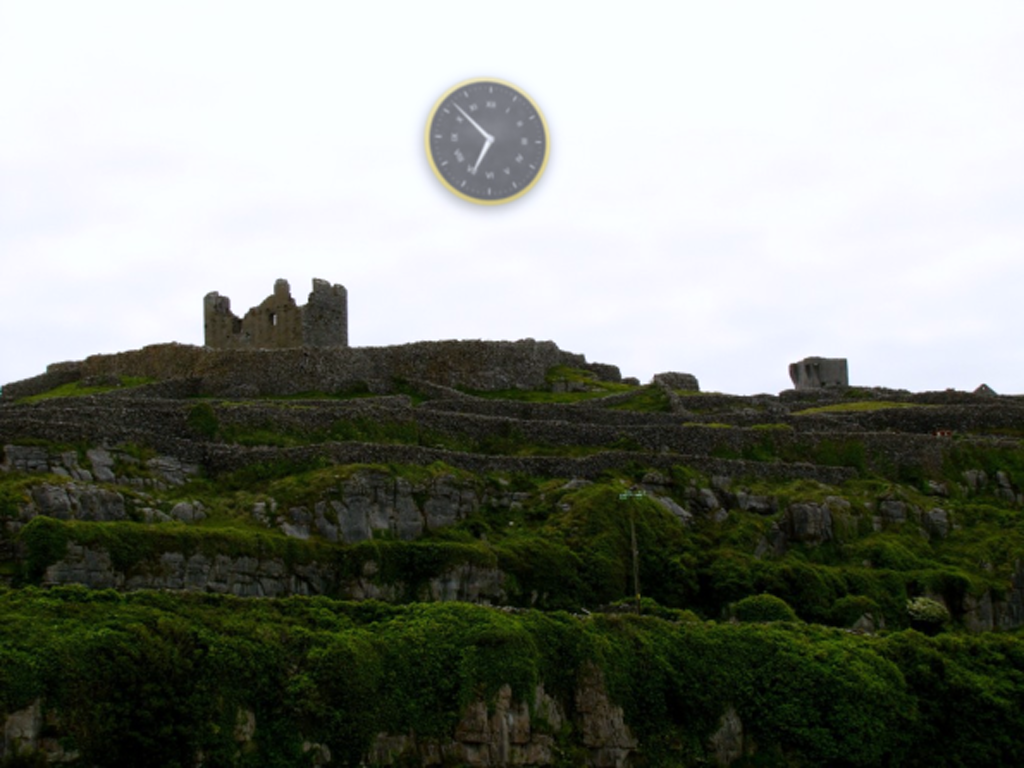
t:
**6:52**
